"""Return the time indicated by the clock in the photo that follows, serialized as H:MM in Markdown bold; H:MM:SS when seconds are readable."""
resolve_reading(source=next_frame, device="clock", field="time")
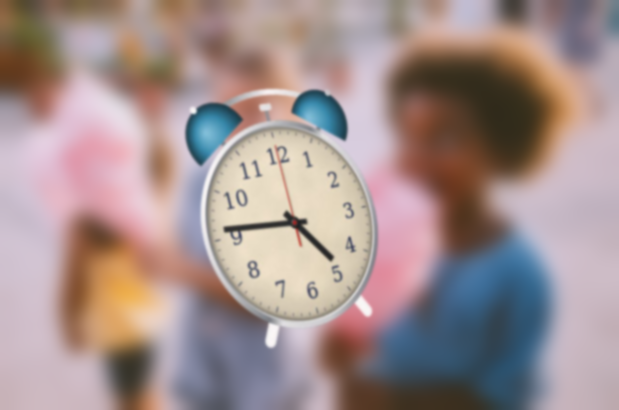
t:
**4:46:00**
